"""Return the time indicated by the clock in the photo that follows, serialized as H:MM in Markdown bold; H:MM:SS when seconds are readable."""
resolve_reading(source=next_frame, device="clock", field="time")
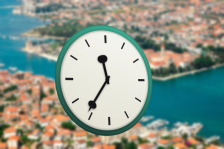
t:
**11:36**
